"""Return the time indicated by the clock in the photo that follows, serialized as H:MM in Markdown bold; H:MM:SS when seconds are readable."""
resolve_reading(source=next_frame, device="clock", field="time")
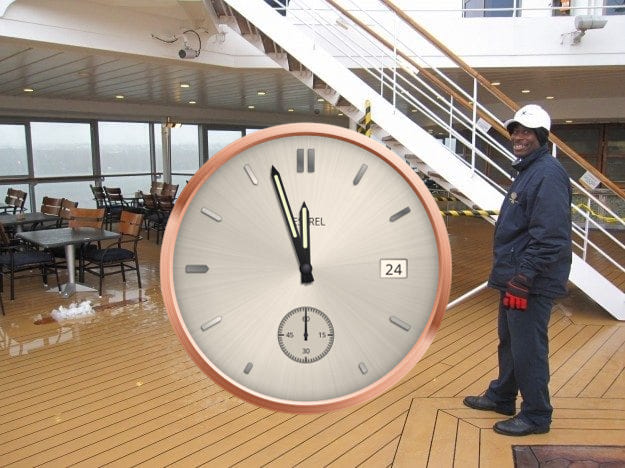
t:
**11:57**
